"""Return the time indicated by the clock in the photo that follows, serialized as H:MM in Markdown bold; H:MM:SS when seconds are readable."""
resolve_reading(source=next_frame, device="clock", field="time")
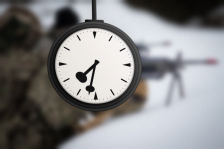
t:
**7:32**
